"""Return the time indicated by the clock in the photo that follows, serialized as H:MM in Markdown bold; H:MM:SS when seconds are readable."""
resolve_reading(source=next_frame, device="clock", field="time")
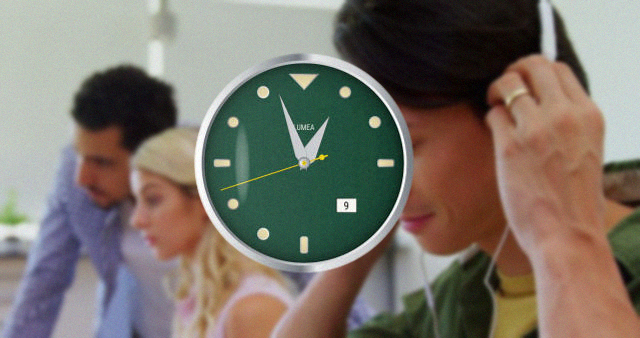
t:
**12:56:42**
